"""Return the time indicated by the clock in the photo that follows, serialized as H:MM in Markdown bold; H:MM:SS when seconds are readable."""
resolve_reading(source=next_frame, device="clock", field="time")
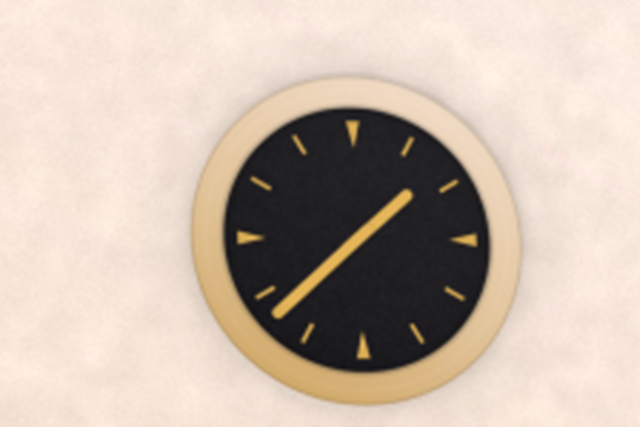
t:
**1:38**
